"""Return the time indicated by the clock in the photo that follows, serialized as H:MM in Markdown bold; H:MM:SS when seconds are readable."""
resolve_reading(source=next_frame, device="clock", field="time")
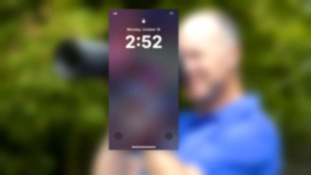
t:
**2:52**
